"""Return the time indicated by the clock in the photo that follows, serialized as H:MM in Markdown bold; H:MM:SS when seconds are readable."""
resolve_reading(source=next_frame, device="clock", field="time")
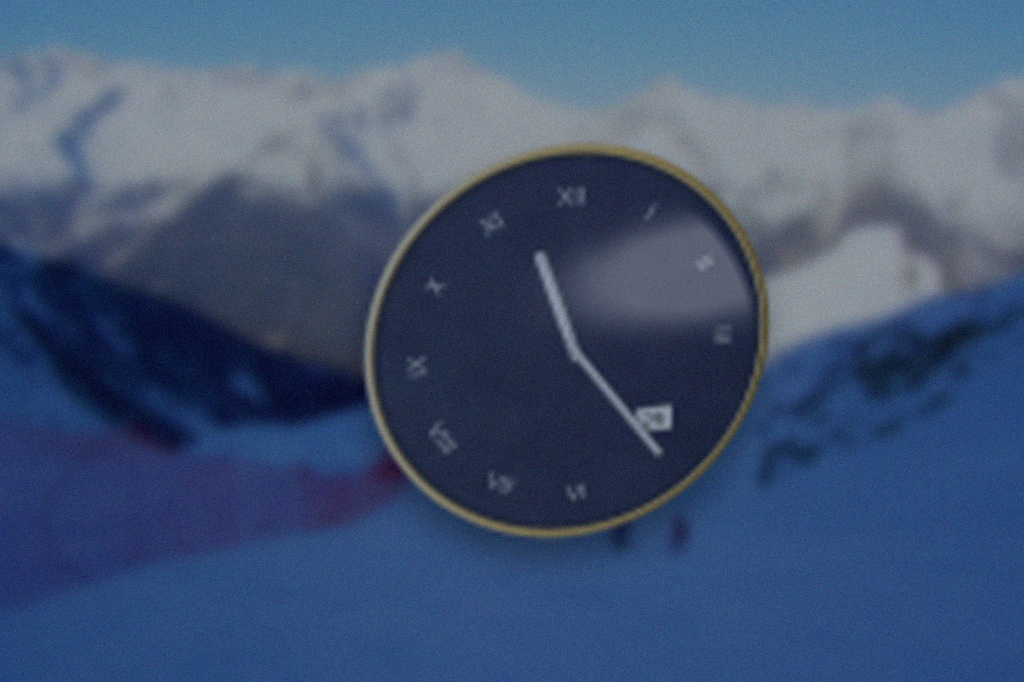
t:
**11:24**
